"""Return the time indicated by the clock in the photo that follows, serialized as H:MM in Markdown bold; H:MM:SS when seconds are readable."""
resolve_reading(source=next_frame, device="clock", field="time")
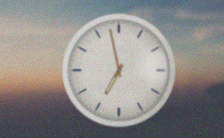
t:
**6:58**
